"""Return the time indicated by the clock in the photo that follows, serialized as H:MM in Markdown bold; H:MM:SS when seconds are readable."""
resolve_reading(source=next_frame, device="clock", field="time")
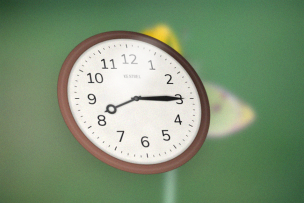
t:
**8:15**
